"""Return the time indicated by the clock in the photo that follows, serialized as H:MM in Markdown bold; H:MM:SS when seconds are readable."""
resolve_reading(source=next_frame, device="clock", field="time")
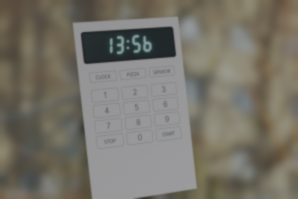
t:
**13:56**
